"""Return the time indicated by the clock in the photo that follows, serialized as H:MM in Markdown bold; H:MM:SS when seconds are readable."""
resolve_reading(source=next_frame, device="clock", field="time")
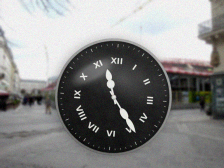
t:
**11:24**
